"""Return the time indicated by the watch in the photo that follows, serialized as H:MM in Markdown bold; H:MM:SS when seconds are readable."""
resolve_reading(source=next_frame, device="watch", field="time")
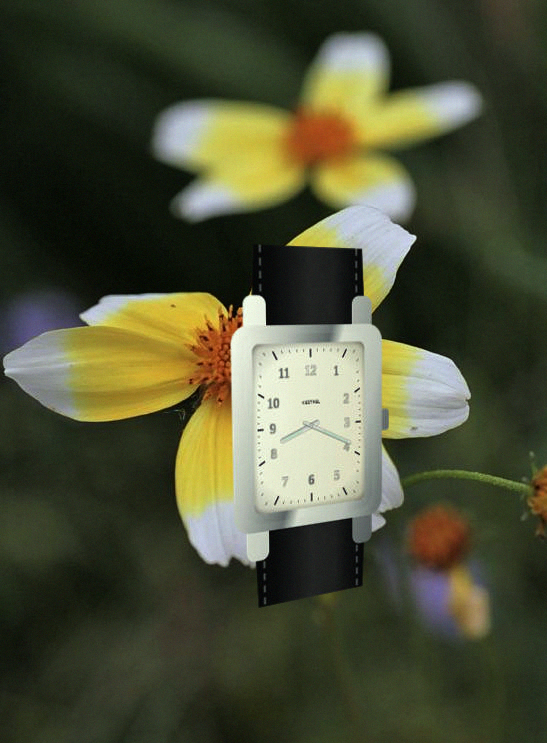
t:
**8:19**
